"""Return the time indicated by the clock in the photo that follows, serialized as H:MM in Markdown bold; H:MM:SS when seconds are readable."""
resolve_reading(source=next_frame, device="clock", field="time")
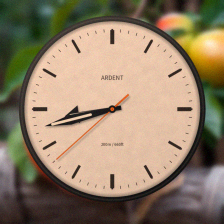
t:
**8:42:38**
